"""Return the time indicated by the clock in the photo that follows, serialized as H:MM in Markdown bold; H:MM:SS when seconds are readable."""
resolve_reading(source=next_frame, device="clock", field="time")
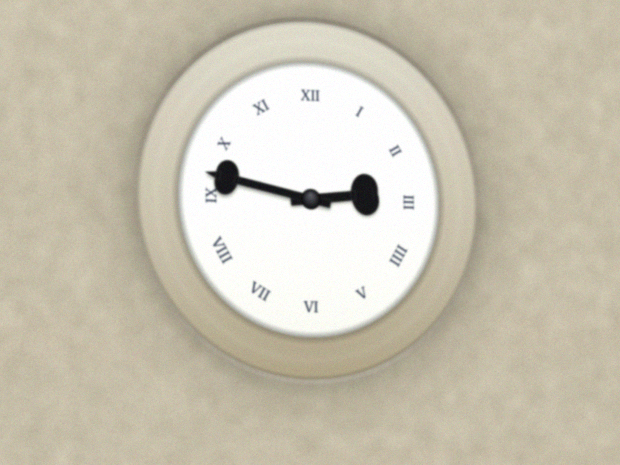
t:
**2:47**
